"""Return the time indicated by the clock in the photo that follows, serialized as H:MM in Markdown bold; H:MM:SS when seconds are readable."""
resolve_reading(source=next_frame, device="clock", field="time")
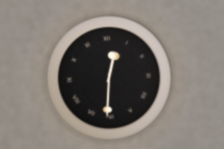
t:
**12:31**
